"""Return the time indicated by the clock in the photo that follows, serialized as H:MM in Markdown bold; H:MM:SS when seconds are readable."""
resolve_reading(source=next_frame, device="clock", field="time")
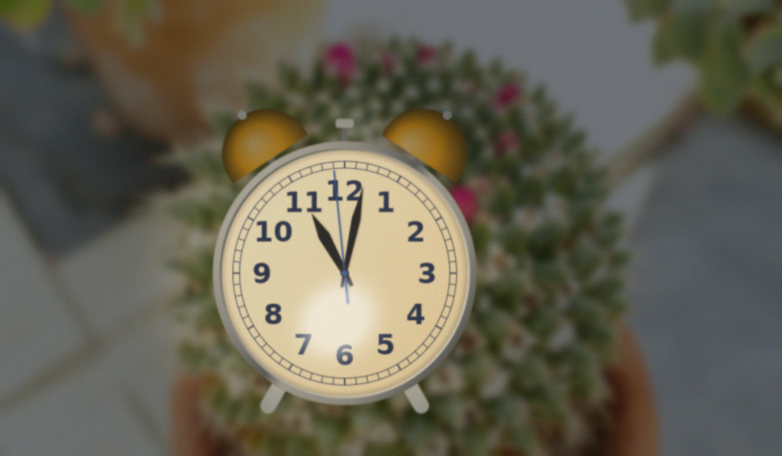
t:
**11:01:59**
